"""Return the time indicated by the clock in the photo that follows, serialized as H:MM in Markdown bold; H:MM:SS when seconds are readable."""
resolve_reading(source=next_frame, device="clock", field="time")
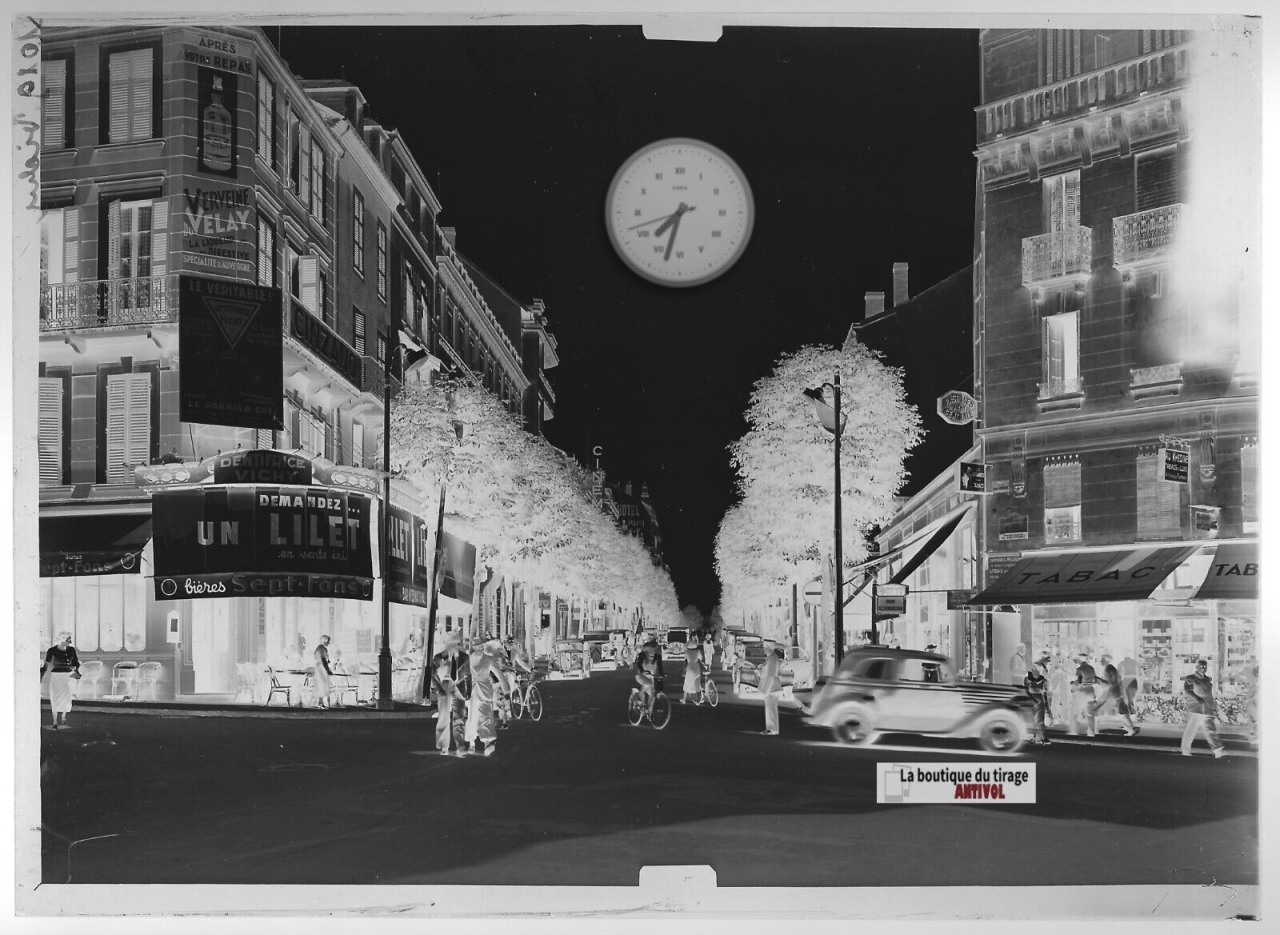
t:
**7:32:42**
